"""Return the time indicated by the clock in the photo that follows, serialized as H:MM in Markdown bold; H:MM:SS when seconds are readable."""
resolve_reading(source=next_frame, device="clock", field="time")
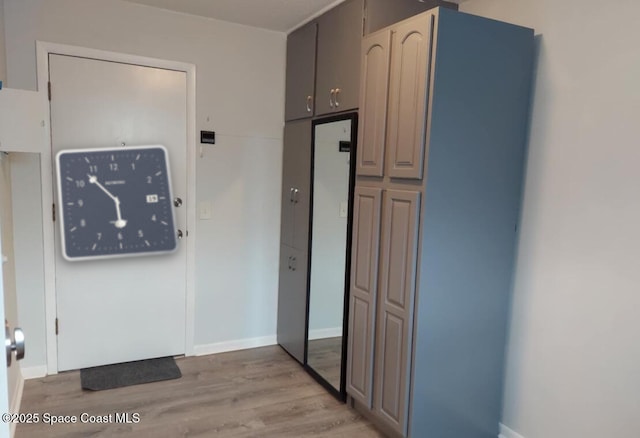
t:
**5:53**
